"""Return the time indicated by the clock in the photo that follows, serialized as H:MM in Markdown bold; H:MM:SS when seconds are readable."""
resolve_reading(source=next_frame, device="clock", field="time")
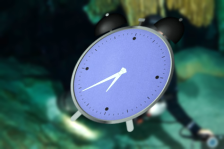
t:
**6:39**
